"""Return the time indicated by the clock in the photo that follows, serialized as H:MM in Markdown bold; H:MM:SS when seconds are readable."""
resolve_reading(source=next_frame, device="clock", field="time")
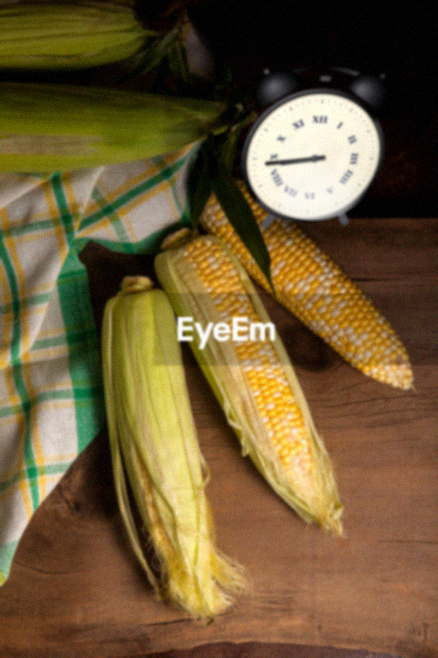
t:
**8:44**
